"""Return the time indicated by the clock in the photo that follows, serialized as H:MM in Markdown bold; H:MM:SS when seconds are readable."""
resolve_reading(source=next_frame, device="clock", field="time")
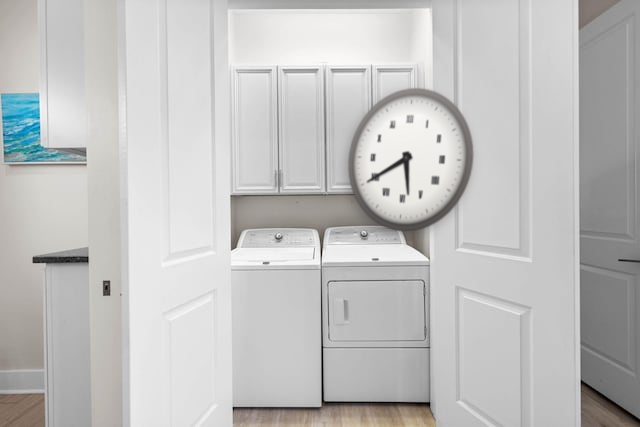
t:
**5:40**
